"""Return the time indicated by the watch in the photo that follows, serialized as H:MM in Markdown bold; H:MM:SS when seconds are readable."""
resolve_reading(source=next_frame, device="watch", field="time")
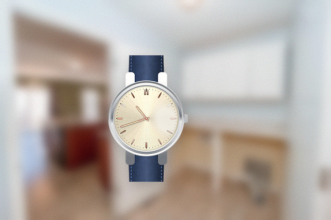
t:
**10:42**
